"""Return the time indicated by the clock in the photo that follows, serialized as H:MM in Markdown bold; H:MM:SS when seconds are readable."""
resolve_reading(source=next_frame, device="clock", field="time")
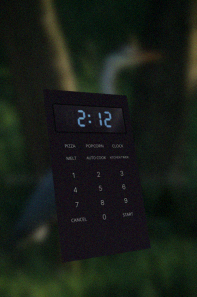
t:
**2:12**
